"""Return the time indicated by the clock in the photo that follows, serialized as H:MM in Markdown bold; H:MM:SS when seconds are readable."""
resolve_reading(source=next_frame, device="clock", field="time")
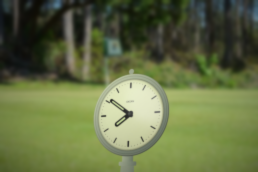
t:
**7:51**
